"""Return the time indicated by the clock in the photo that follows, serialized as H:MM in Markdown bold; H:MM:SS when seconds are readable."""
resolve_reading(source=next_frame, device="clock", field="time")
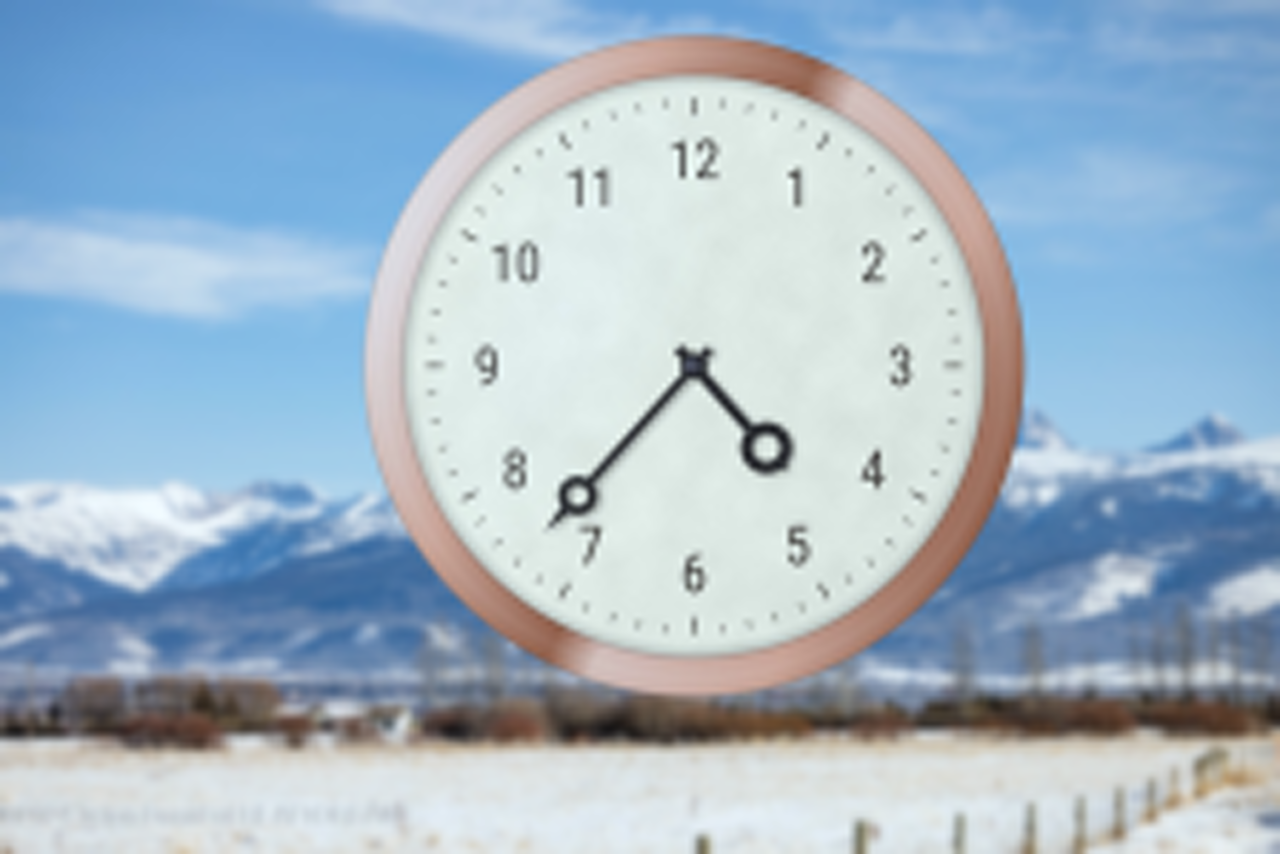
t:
**4:37**
